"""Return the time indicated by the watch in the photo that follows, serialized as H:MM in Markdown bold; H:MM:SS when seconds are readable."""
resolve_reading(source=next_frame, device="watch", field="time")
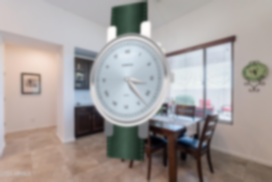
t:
**3:23**
